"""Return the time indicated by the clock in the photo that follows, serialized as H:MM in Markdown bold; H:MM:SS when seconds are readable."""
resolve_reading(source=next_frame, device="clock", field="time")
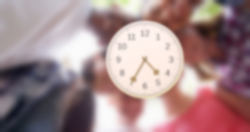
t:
**4:35**
